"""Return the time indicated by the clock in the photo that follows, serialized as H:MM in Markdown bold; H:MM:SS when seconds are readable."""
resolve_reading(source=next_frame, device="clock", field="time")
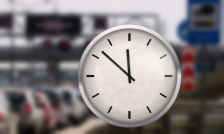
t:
**11:52**
